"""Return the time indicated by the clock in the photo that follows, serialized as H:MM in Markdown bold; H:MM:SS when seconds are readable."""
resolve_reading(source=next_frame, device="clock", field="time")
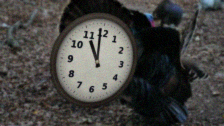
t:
**10:59**
